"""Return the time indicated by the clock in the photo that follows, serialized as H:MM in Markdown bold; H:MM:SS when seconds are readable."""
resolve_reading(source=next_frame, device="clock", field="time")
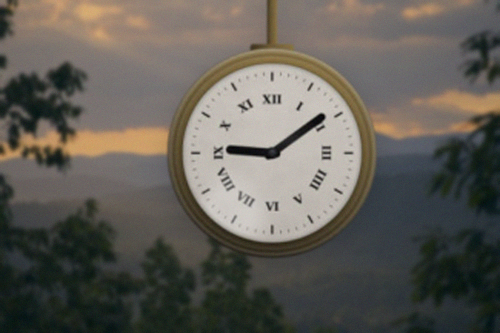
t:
**9:09**
